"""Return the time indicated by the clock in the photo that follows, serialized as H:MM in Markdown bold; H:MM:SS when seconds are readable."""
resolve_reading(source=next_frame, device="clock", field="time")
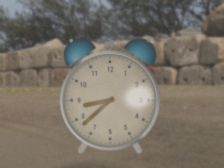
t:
**8:38**
